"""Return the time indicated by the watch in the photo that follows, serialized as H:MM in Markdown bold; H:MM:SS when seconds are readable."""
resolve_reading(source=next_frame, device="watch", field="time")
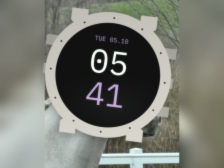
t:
**5:41**
